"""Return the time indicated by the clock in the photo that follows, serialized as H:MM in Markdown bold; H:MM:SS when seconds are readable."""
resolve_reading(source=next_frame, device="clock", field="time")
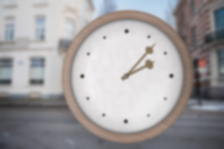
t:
**2:07**
